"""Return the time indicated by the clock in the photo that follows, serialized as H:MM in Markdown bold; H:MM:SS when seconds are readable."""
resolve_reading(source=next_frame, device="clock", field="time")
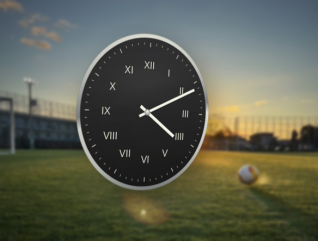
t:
**4:11**
